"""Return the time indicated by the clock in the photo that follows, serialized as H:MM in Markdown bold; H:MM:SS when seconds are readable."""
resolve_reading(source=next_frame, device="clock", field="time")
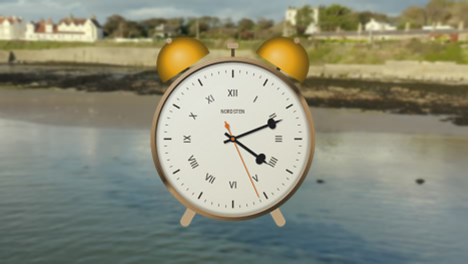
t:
**4:11:26**
